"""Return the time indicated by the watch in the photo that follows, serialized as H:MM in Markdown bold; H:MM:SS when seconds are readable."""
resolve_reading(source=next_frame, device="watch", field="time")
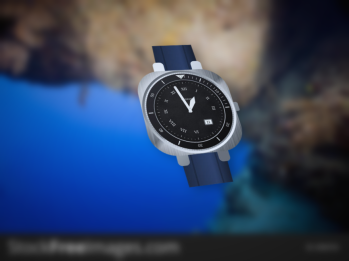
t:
**12:57**
